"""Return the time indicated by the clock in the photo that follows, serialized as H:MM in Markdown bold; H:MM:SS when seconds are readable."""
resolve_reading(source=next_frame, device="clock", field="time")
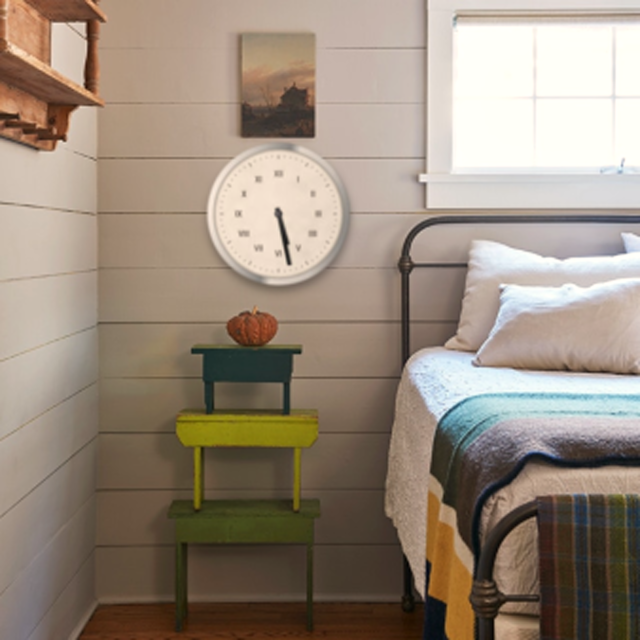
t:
**5:28**
